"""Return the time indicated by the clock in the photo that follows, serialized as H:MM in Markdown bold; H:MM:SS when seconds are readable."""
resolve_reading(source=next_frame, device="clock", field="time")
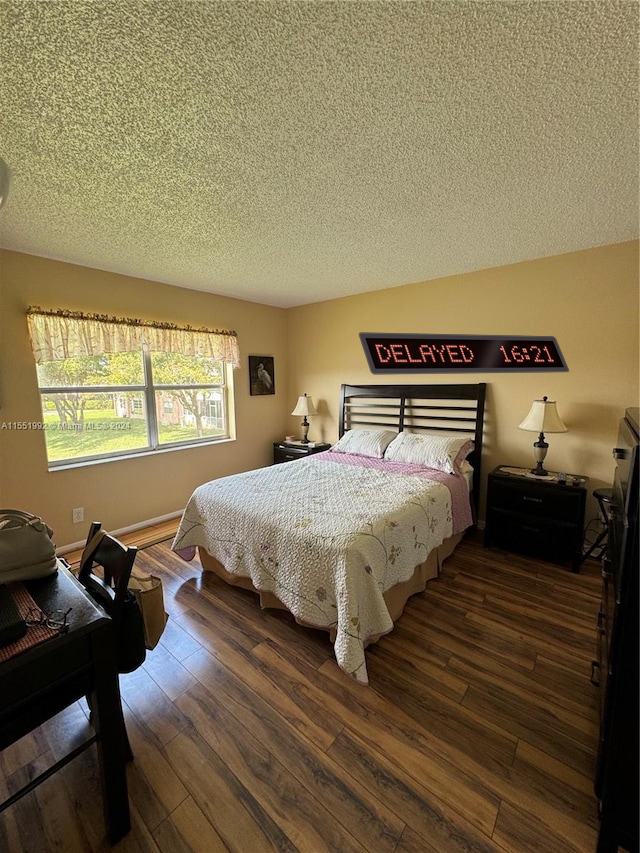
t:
**16:21**
